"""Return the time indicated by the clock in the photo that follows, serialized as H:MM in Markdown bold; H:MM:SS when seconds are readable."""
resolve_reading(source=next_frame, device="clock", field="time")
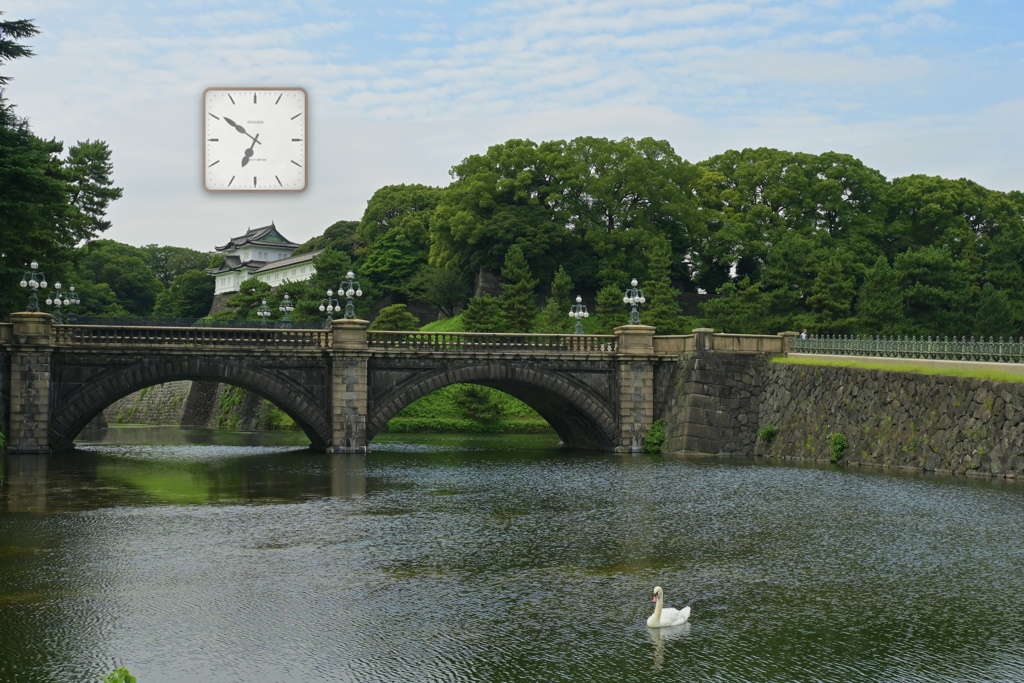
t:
**6:51**
